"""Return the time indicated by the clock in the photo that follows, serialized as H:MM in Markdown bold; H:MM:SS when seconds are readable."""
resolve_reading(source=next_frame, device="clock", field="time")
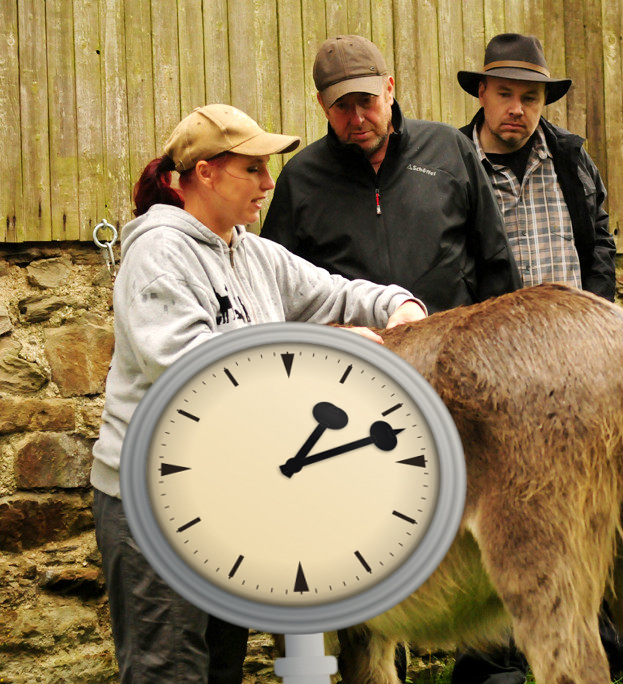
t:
**1:12**
